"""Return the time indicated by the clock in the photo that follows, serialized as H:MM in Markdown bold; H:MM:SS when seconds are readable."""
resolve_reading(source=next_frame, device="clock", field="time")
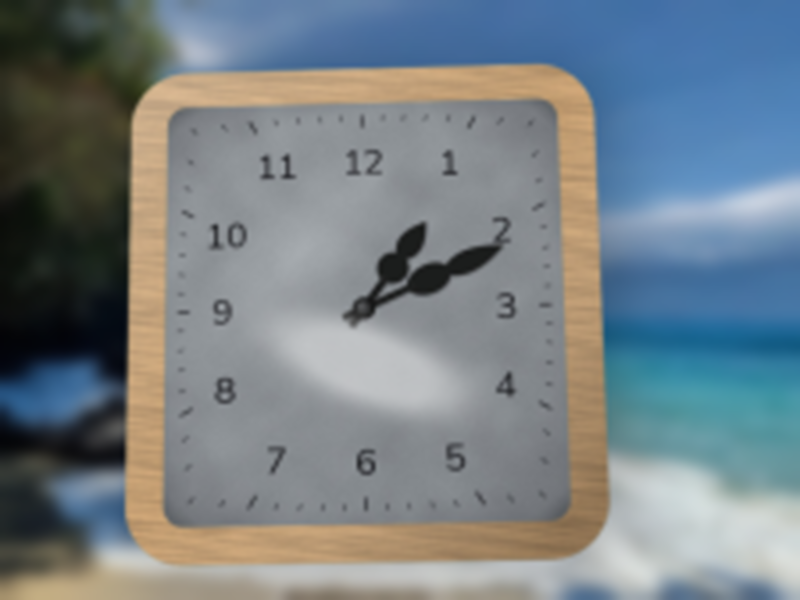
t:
**1:11**
